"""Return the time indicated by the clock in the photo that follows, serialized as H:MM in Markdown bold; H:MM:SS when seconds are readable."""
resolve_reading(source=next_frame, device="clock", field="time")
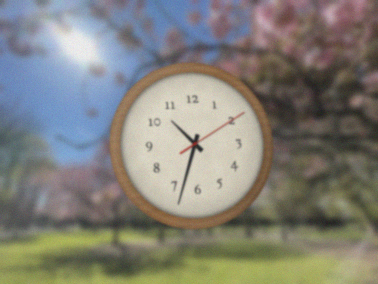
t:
**10:33:10**
